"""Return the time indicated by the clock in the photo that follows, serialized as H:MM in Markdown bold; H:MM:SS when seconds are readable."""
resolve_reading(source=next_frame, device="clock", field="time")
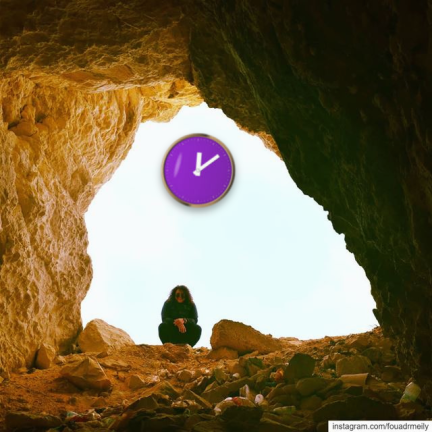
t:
**12:09**
